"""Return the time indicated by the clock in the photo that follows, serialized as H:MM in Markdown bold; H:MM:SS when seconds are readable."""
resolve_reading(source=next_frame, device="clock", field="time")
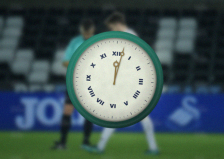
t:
**12:02**
